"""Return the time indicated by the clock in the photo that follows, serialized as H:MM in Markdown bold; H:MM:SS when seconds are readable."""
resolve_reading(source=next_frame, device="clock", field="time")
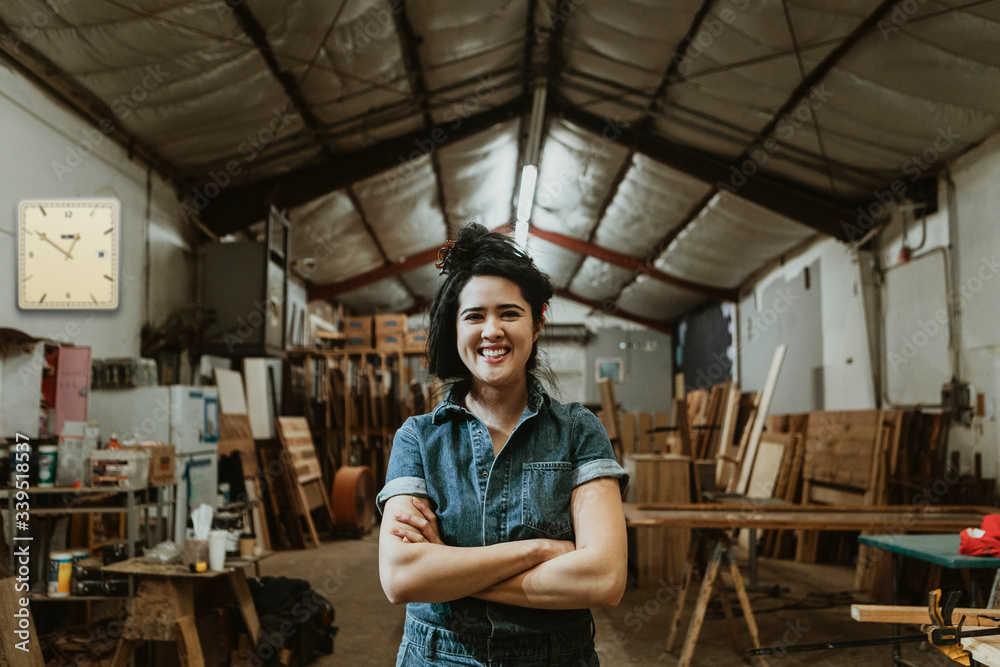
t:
**12:51**
